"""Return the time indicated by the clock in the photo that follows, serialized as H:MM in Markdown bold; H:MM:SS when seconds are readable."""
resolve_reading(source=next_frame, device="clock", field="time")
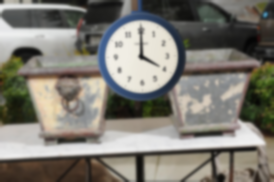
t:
**4:00**
